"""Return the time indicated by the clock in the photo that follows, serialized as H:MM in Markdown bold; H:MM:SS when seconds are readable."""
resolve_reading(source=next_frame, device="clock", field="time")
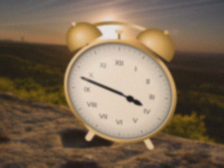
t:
**3:48**
